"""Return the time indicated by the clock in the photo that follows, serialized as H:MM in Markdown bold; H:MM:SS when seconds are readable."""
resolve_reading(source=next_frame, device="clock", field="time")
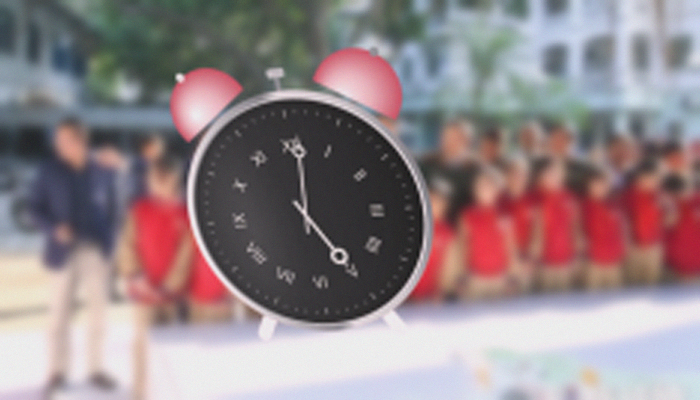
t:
**5:01**
